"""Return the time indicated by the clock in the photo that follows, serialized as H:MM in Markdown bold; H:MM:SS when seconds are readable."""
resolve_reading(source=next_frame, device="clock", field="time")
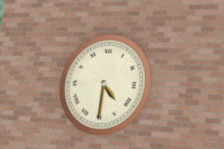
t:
**4:30**
